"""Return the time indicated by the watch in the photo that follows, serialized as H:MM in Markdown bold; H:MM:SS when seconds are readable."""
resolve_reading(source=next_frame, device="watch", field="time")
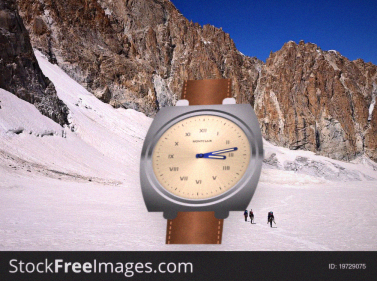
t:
**3:13**
